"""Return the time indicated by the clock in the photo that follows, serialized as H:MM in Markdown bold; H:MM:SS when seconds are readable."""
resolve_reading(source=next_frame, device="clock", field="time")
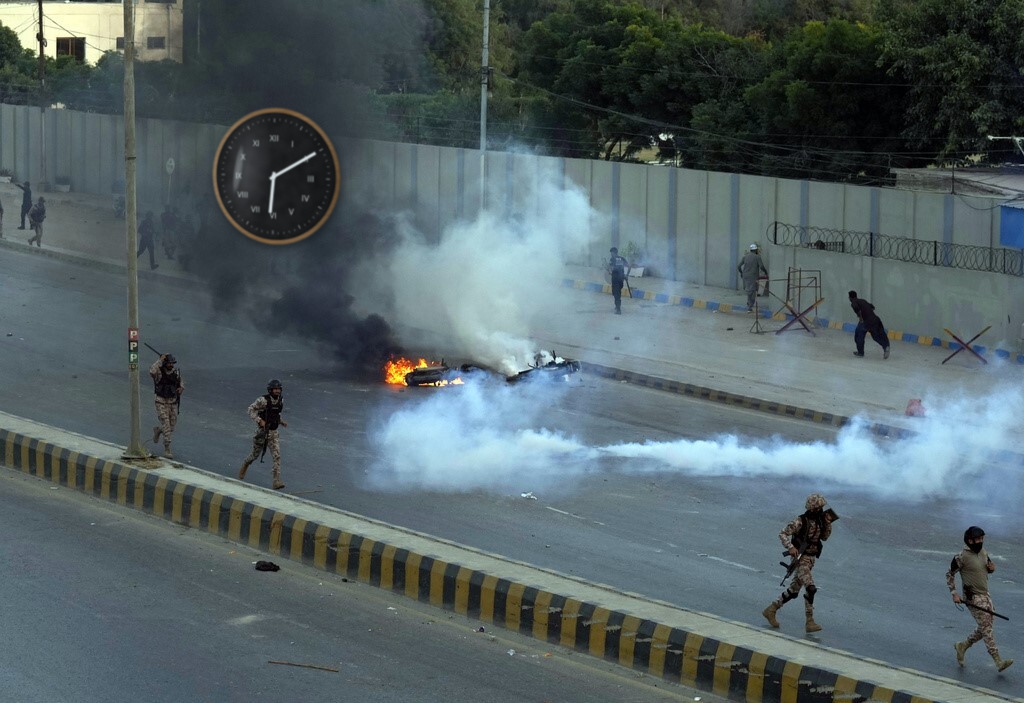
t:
**6:10**
